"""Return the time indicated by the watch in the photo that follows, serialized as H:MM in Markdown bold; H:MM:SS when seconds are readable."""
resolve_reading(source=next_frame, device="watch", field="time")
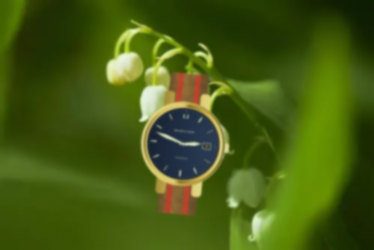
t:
**2:48**
